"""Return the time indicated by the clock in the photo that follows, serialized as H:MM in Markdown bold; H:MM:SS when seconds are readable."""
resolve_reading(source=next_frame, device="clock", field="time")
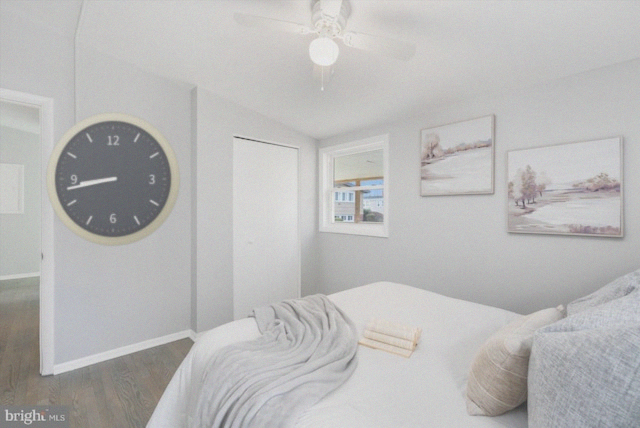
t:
**8:43**
